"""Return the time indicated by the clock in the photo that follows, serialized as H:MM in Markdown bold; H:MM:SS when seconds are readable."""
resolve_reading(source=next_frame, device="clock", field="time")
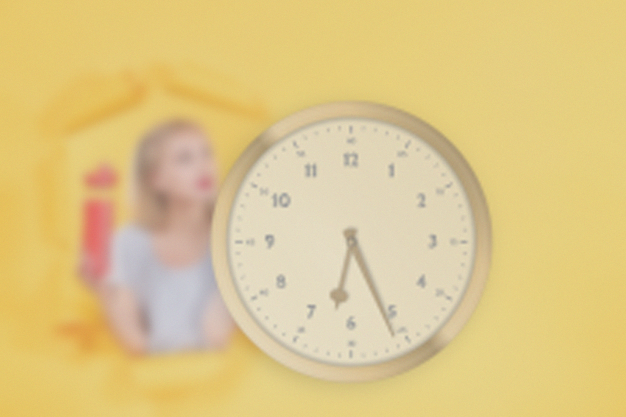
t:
**6:26**
